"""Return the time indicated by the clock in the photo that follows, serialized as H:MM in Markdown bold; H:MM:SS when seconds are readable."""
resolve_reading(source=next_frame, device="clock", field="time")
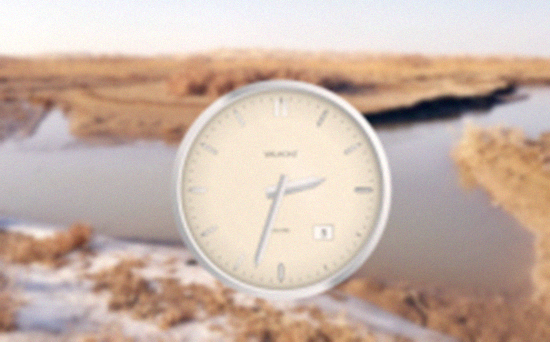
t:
**2:33**
